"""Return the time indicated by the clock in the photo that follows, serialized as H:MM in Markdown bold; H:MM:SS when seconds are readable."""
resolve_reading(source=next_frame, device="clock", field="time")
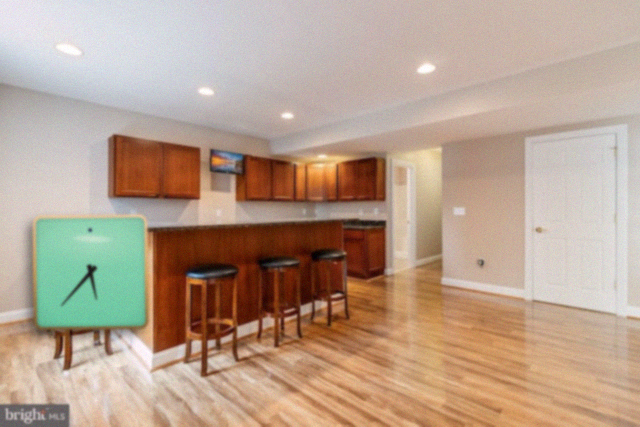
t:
**5:37**
